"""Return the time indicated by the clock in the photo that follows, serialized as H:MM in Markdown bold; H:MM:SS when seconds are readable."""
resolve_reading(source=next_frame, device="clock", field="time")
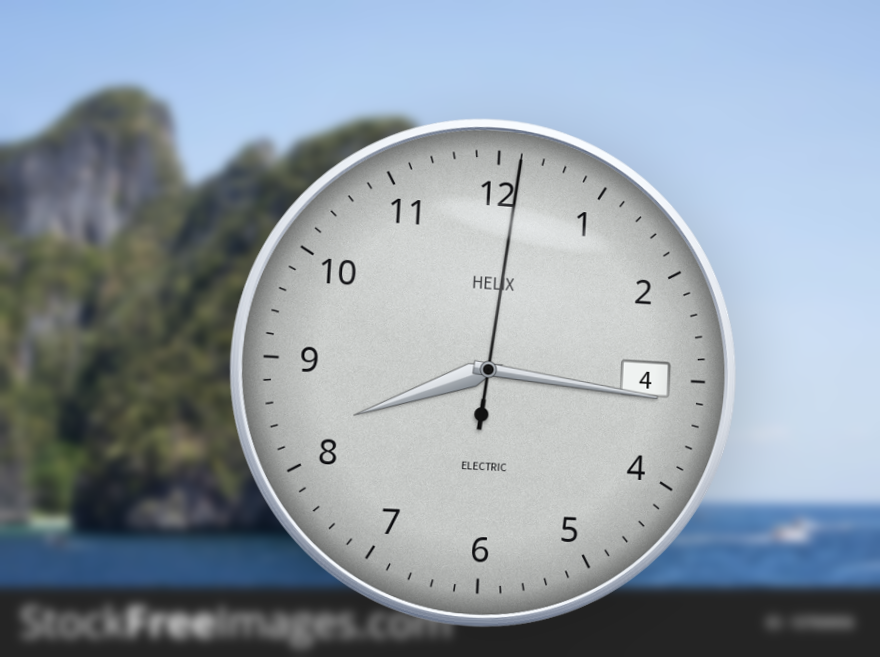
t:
**8:16:01**
